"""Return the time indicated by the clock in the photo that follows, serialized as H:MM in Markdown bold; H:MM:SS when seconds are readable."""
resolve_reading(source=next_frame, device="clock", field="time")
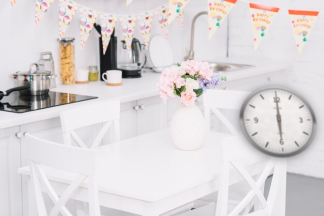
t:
**6:00**
